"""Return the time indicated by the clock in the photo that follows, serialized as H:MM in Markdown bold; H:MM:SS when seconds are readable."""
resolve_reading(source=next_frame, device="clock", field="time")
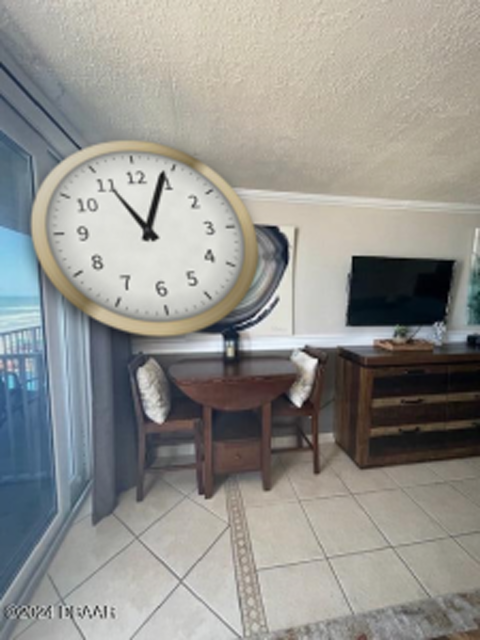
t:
**11:04**
